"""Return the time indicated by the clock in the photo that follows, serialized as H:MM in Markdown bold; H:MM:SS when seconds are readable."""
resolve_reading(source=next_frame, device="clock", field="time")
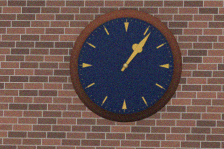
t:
**1:06**
